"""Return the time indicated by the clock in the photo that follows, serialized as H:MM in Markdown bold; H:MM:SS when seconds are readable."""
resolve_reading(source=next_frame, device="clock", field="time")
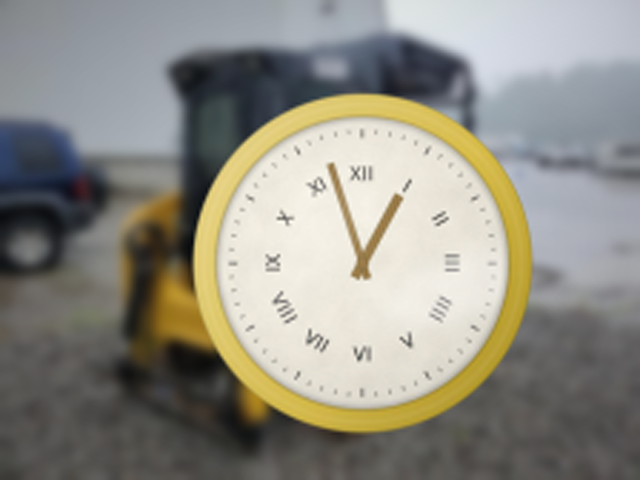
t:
**12:57**
